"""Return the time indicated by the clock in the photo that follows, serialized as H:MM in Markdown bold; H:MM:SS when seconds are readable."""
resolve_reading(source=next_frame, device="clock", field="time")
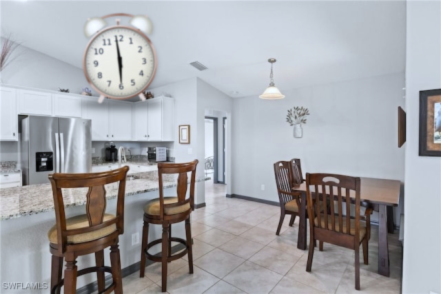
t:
**5:59**
